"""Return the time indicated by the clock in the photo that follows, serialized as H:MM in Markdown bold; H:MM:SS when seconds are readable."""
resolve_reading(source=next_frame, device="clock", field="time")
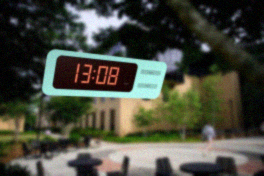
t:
**13:08**
